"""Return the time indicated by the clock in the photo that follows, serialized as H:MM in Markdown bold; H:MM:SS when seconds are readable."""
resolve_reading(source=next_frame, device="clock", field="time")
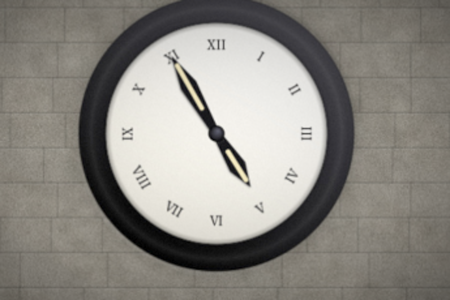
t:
**4:55**
